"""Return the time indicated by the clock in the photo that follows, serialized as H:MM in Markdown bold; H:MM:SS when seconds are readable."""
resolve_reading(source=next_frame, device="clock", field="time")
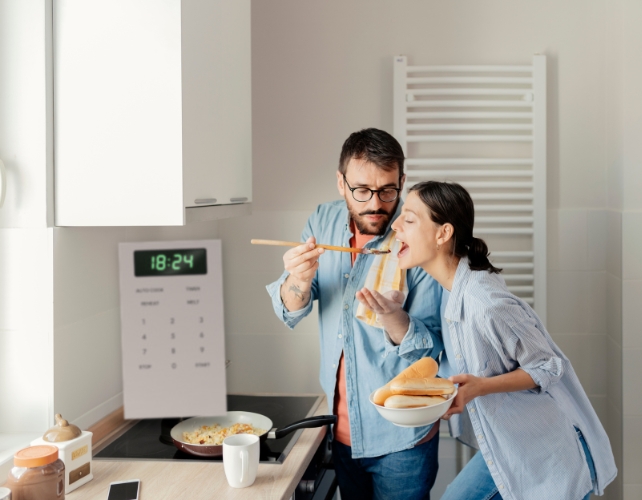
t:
**18:24**
